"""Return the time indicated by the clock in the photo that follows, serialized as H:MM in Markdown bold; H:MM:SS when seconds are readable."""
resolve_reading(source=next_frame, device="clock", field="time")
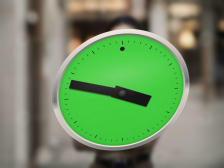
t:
**3:48**
